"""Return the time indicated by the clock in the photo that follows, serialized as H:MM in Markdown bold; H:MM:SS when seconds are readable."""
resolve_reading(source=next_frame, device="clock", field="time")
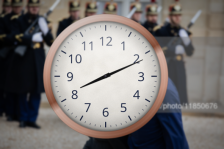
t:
**8:11**
